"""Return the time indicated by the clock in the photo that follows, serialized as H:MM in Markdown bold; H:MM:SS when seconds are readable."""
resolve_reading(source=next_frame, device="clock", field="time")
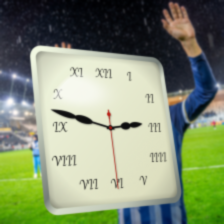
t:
**2:47:30**
